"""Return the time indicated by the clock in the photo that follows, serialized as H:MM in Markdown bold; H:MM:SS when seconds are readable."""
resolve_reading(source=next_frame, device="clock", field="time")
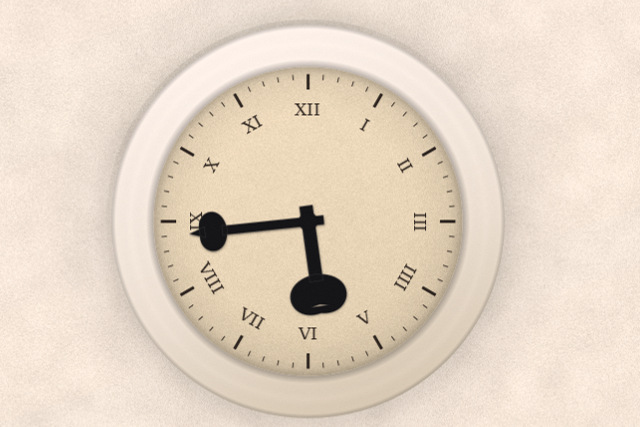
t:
**5:44**
